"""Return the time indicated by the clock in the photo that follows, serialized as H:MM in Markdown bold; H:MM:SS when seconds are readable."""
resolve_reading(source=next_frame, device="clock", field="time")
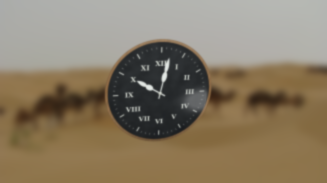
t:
**10:02**
